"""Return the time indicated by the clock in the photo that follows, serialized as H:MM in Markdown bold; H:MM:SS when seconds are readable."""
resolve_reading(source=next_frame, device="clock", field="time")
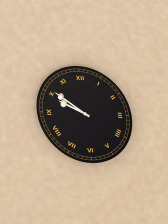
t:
**9:51**
